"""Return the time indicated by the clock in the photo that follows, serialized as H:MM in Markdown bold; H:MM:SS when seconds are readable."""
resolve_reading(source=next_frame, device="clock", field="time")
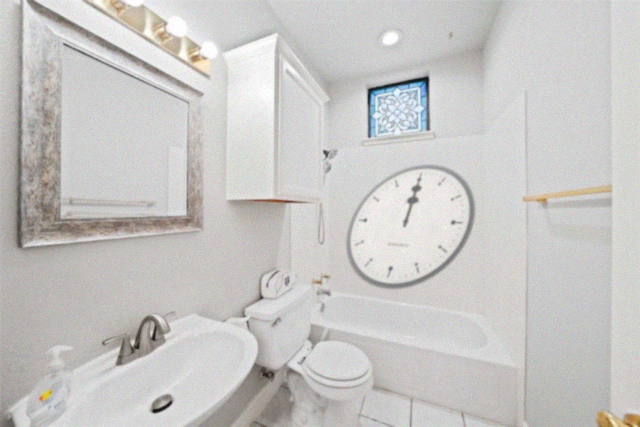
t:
**12:00**
